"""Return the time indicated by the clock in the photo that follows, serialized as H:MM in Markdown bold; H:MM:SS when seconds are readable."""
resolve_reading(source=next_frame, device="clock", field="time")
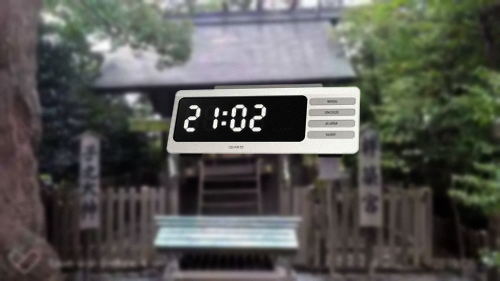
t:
**21:02**
